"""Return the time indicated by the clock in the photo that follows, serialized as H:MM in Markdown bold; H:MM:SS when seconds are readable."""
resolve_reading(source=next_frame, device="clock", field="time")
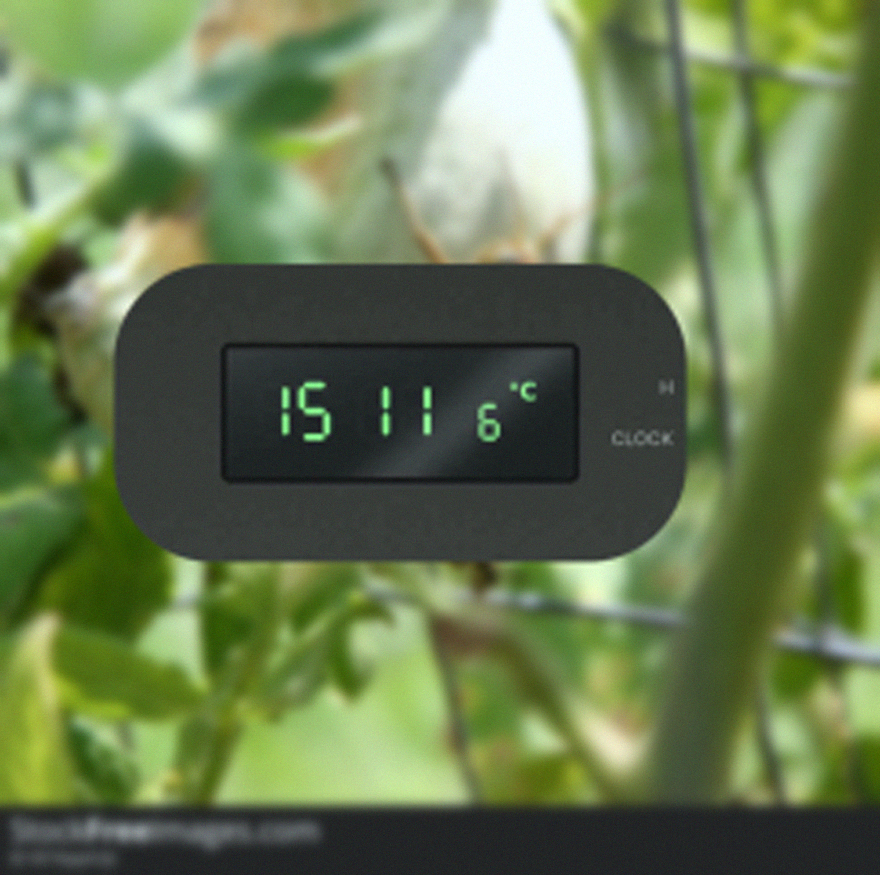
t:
**15:11**
